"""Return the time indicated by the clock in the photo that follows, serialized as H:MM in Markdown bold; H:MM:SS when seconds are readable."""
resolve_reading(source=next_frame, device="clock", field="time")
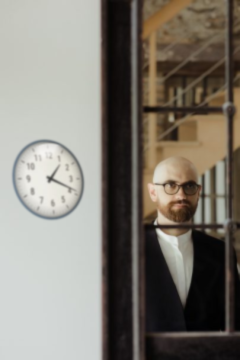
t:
**1:19**
